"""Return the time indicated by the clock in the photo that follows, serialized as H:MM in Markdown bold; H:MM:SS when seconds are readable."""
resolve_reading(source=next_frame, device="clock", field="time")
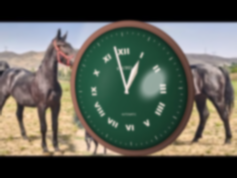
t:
**12:58**
